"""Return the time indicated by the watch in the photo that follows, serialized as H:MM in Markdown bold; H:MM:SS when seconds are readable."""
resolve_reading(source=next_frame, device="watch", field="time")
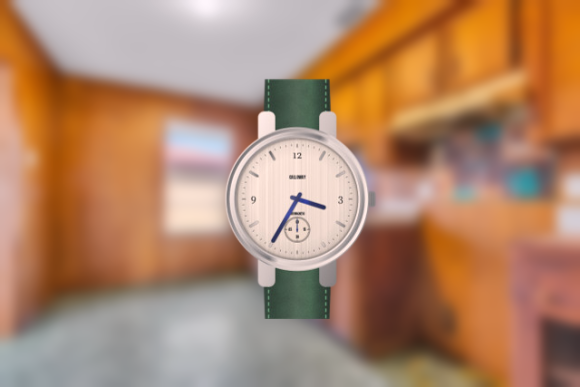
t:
**3:35**
